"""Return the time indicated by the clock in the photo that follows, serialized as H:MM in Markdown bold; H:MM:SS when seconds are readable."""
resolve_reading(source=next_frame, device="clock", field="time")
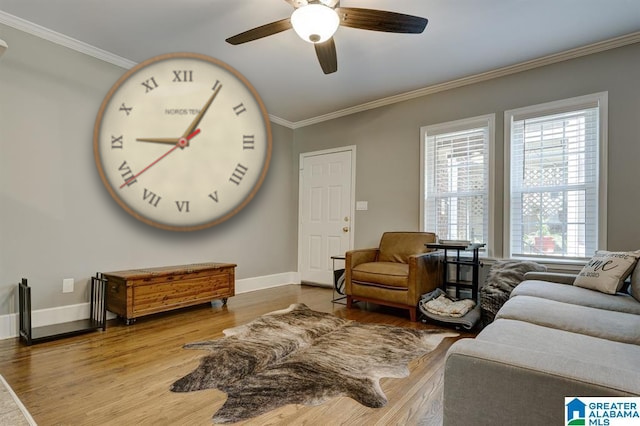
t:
**9:05:39**
